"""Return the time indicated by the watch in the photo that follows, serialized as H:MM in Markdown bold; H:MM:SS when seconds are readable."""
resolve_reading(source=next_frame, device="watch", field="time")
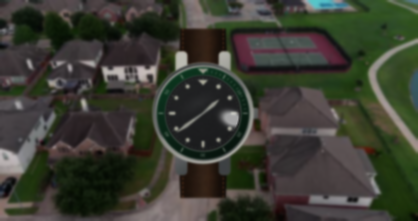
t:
**1:39**
